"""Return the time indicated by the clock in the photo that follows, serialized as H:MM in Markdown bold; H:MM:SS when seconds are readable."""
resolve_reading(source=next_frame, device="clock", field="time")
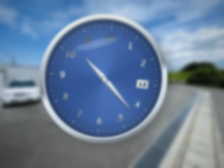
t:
**10:22**
